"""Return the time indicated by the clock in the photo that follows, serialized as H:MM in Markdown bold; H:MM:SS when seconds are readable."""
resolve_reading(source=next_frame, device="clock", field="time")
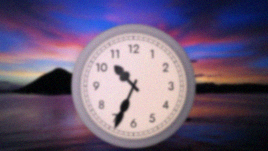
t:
**10:34**
